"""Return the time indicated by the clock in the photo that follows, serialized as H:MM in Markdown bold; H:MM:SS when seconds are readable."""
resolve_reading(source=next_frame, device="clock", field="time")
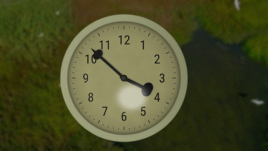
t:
**3:52**
